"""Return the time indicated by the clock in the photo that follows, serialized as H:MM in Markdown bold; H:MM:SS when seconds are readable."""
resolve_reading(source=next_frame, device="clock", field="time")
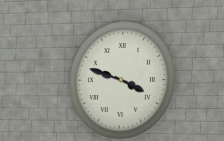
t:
**3:48**
